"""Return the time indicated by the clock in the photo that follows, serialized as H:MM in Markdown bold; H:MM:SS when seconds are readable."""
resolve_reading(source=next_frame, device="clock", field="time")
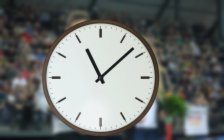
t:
**11:08**
